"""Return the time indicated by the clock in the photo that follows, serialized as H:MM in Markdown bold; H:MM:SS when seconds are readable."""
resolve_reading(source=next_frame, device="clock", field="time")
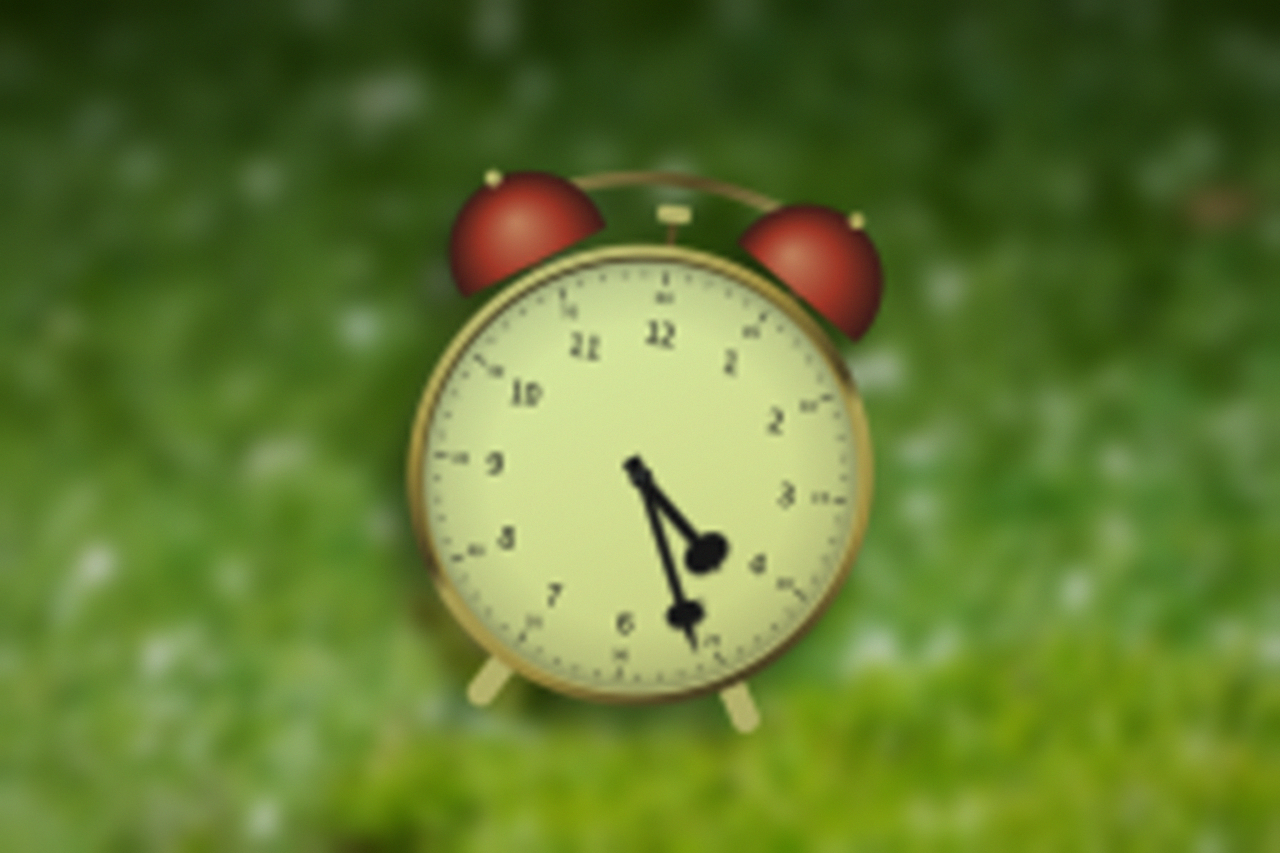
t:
**4:26**
